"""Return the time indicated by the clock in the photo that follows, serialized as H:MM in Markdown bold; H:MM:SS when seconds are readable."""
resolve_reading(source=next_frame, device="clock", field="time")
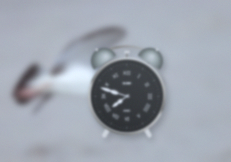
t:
**7:48**
